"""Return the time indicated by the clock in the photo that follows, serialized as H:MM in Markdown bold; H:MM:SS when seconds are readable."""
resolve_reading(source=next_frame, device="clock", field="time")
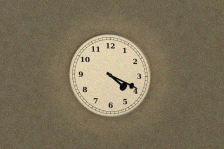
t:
**4:19**
